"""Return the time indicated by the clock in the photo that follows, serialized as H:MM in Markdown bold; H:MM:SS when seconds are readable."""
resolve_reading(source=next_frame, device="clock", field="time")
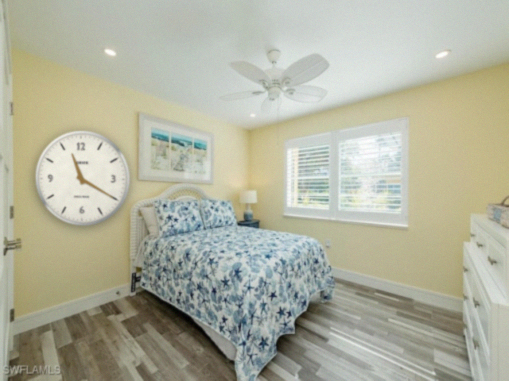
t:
**11:20**
